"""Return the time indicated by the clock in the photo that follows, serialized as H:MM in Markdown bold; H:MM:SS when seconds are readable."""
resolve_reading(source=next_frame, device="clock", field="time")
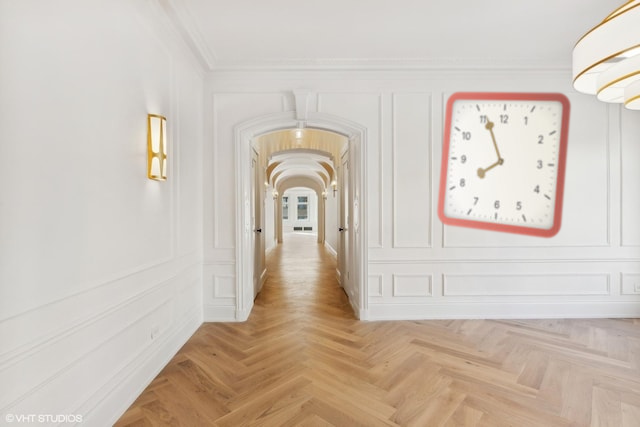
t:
**7:56**
